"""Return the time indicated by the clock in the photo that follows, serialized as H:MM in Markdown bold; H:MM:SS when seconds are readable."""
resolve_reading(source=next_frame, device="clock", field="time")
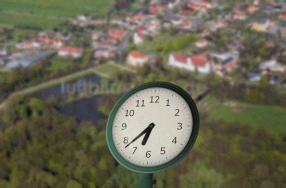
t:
**6:38**
